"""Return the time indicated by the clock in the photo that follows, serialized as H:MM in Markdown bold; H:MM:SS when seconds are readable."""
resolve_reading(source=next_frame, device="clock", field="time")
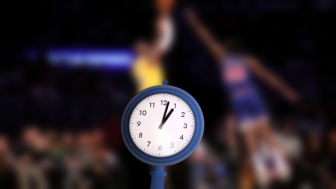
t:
**1:02**
